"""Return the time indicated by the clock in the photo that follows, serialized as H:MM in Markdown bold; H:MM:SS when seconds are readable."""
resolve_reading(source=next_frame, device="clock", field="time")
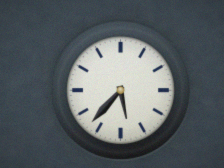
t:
**5:37**
